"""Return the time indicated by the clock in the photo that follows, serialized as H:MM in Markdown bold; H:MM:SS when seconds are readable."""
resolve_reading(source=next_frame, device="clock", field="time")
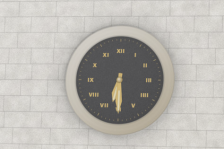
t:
**6:30**
